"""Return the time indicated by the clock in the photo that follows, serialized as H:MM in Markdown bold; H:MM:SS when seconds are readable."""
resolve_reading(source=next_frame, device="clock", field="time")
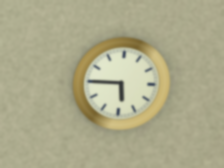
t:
**5:45**
